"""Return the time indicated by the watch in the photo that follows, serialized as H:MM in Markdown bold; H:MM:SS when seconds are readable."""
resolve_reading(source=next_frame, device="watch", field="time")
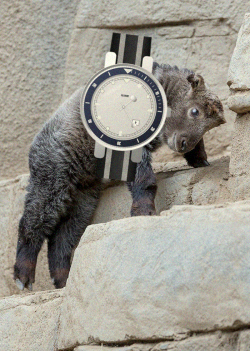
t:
**1:24**
